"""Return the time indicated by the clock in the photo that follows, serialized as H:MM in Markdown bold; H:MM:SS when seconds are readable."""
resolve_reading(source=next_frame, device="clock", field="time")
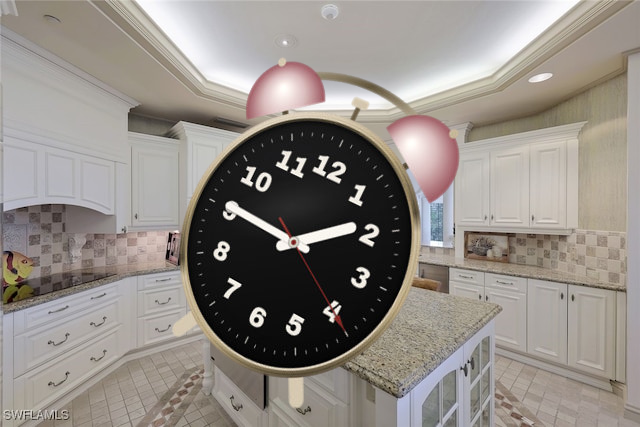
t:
**1:45:20**
